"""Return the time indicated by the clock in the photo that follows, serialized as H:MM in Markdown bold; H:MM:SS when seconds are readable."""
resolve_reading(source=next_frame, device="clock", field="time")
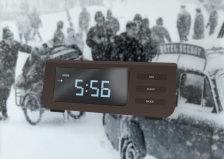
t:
**5:56**
